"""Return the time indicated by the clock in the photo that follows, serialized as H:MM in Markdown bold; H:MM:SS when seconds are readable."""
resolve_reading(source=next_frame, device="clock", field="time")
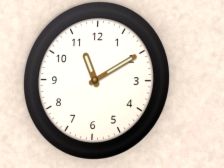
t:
**11:10**
